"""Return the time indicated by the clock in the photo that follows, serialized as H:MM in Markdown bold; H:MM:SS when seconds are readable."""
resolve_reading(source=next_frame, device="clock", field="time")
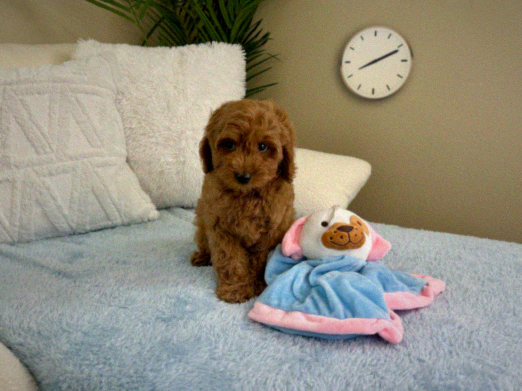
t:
**8:11**
